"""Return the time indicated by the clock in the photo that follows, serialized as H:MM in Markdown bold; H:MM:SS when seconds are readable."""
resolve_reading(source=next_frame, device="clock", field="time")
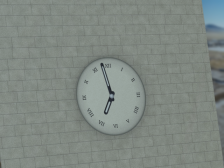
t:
**6:58**
